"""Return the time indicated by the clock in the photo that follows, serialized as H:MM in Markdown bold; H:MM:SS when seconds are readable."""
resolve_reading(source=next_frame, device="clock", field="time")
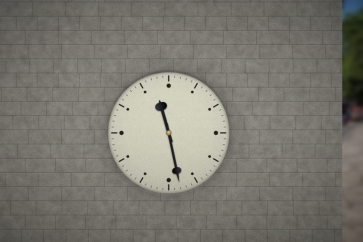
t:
**11:28**
